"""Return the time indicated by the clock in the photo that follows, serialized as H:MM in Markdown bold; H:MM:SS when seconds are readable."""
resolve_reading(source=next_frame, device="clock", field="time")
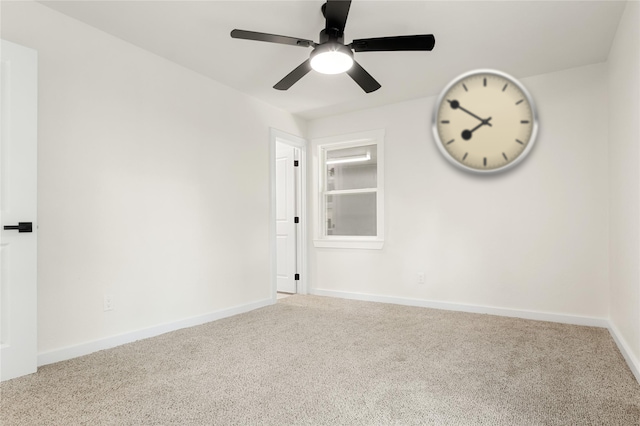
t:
**7:50**
